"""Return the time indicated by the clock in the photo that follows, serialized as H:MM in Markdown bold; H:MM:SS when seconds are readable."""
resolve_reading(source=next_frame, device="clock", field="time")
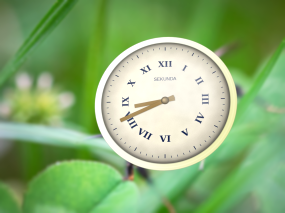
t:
**8:41**
